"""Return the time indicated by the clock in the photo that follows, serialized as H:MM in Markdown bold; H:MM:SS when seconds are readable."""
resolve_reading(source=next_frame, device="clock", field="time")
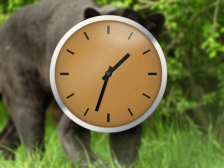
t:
**1:33**
